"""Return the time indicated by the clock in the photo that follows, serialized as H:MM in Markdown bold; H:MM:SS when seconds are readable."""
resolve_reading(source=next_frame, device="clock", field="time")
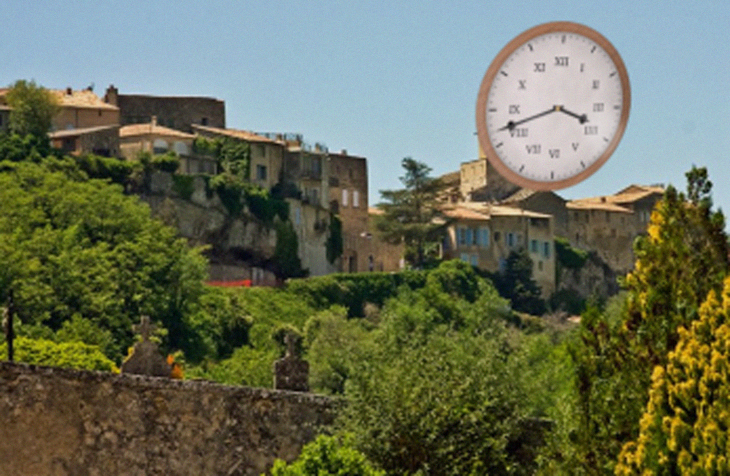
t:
**3:42**
